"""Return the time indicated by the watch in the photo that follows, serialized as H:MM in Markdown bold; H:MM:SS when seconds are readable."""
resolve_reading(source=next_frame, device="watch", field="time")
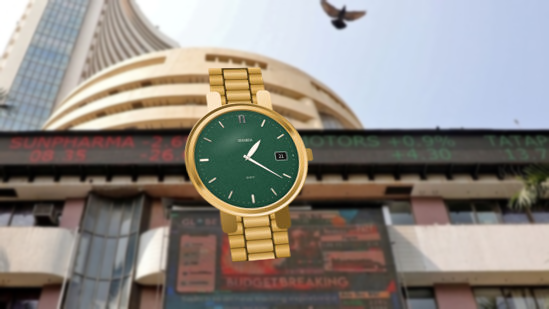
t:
**1:21**
